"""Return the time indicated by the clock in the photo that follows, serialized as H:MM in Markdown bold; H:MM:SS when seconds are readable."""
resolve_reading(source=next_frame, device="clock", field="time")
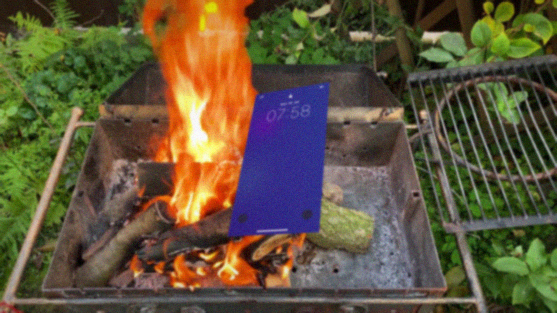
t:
**7:58**
